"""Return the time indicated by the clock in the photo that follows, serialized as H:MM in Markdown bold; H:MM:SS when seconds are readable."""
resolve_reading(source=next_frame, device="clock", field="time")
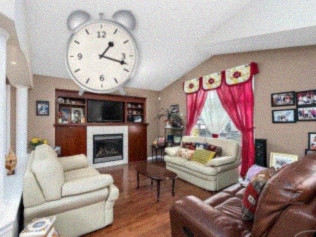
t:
**1:18**
